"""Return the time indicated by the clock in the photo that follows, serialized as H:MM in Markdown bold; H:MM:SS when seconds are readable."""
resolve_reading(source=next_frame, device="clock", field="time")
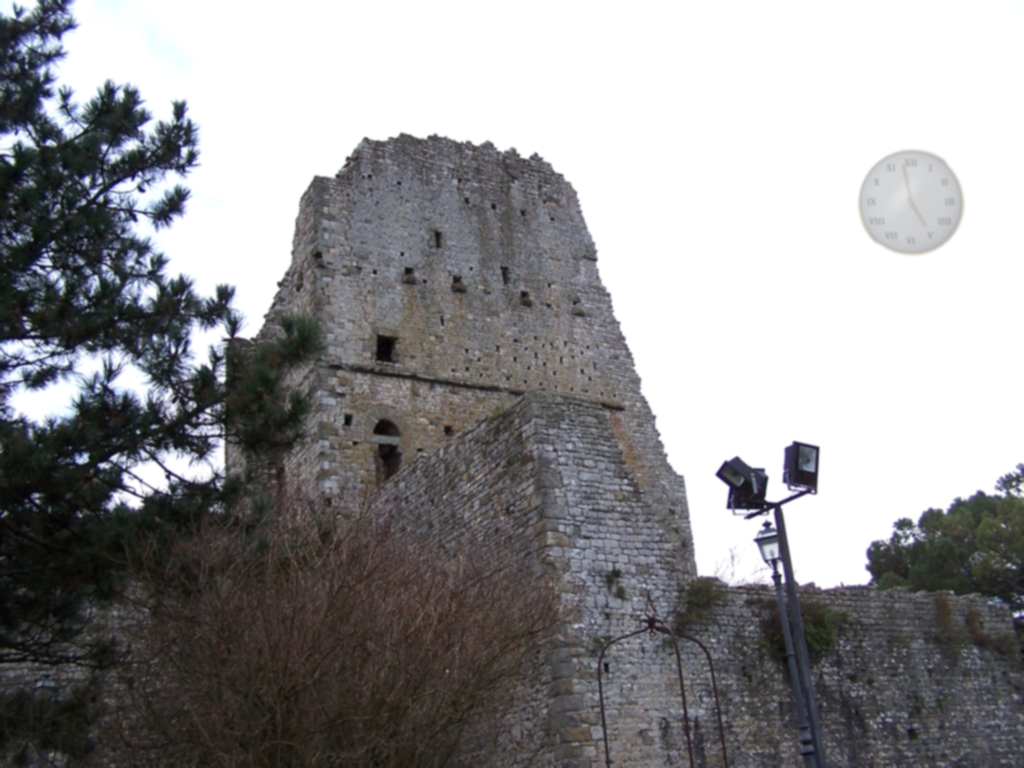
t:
**4:58**
